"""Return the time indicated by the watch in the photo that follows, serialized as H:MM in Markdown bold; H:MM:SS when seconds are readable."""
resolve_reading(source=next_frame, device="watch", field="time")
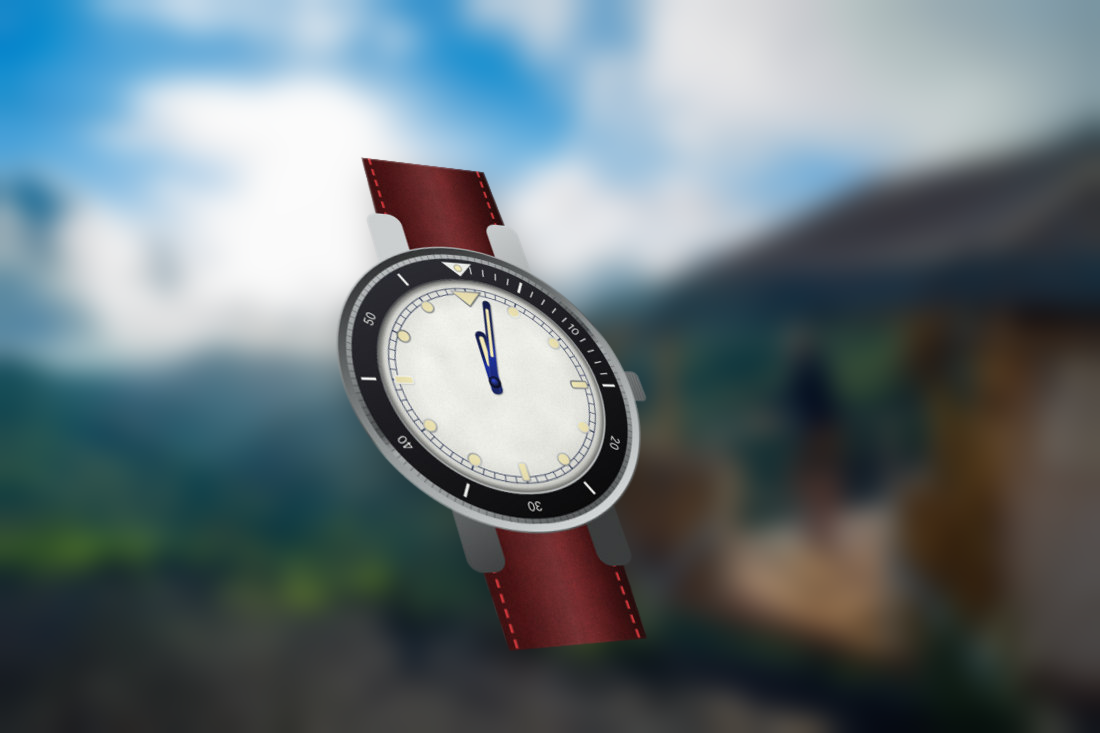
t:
**12:02**
